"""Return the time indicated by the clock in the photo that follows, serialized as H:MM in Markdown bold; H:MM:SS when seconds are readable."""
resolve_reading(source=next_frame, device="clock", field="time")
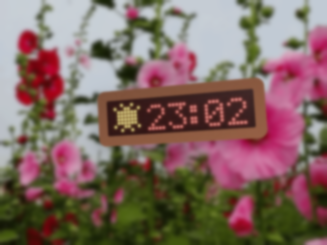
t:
**23:02**
